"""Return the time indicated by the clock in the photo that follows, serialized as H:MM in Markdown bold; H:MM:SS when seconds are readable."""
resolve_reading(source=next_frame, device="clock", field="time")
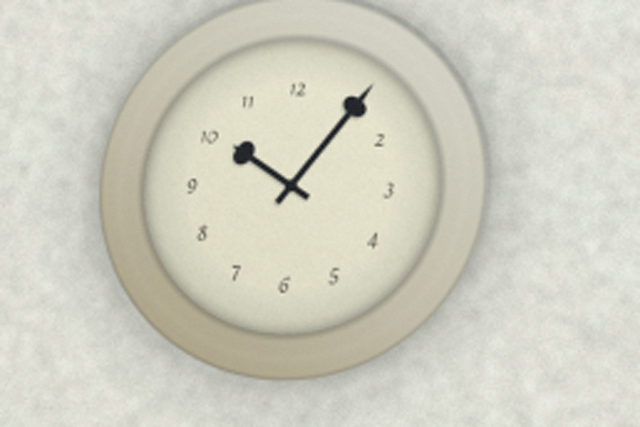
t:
**10:06**
